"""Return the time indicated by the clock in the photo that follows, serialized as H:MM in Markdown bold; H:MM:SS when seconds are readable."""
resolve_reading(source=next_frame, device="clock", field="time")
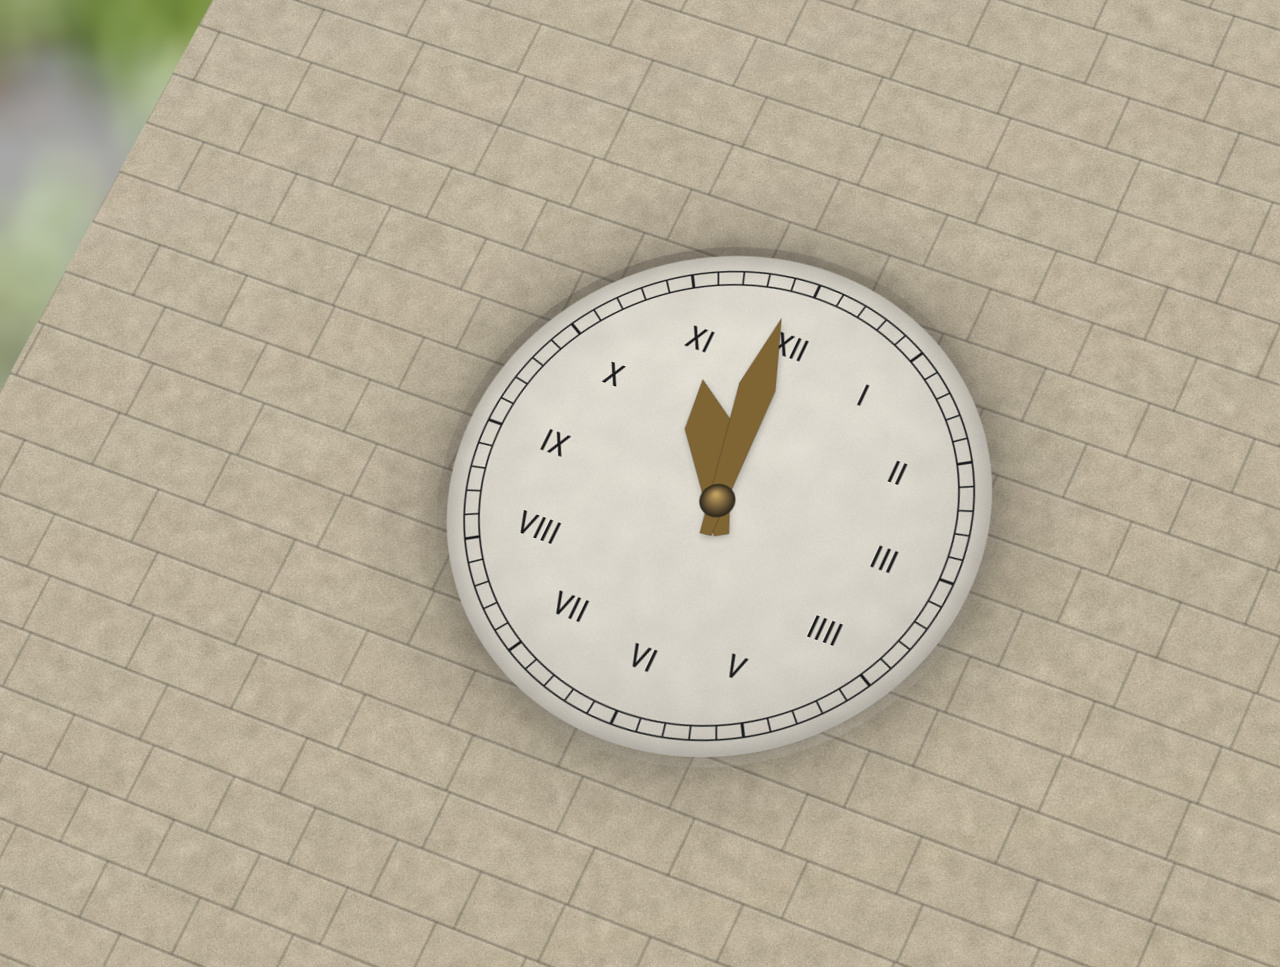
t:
**10:59**
